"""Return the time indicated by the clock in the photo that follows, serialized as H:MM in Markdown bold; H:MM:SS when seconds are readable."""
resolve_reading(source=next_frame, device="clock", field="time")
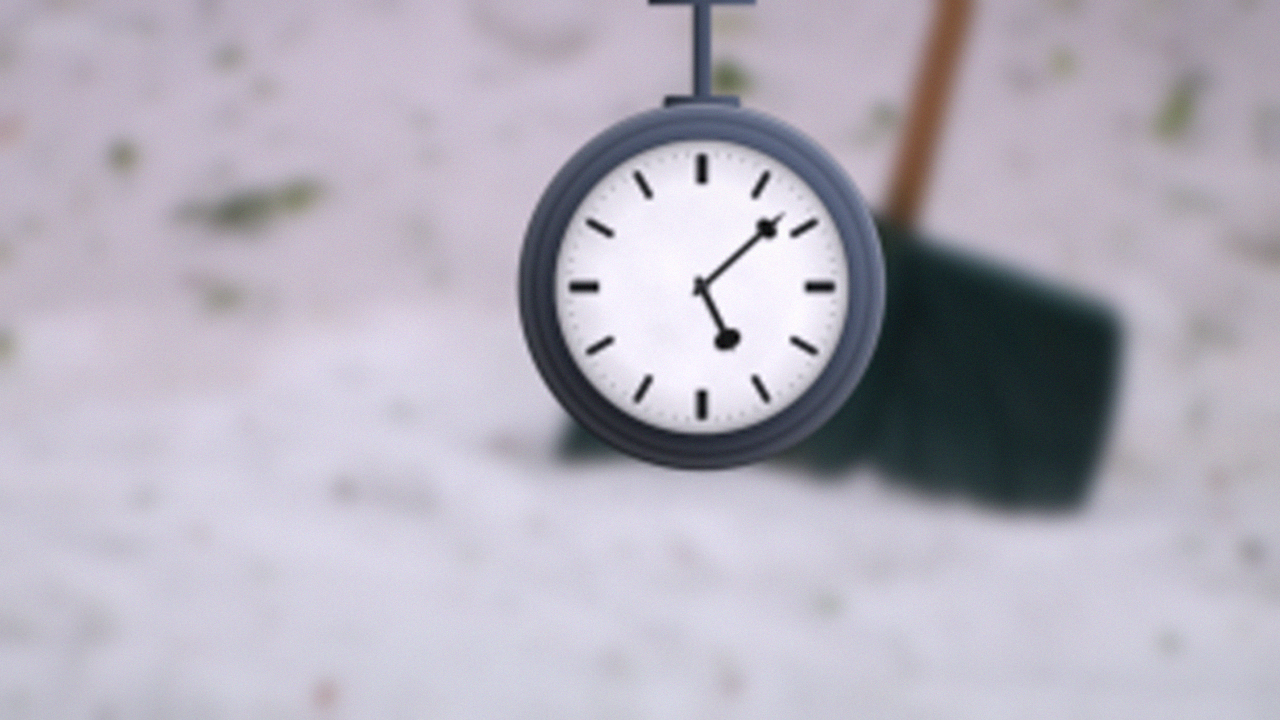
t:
**5:08**
